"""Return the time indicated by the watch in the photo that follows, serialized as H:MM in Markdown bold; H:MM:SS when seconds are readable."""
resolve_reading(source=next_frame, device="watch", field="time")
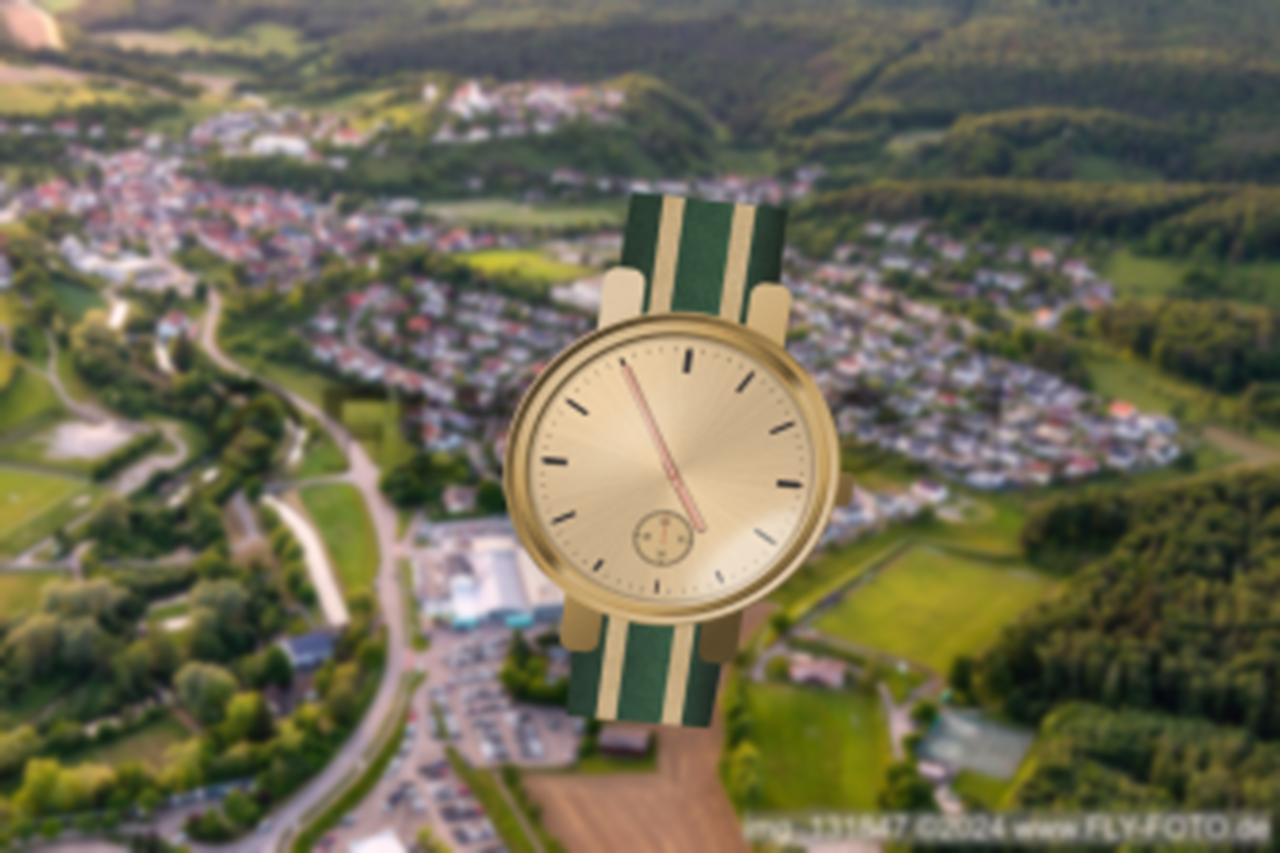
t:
**4:55**
